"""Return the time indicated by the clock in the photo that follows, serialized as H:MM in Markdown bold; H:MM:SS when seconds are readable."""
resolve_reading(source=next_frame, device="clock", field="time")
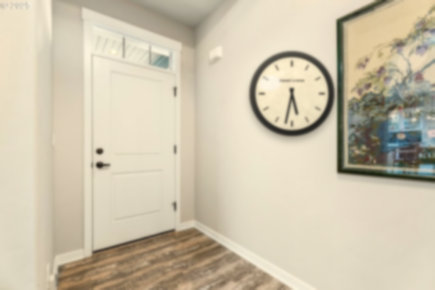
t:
**5:32**
